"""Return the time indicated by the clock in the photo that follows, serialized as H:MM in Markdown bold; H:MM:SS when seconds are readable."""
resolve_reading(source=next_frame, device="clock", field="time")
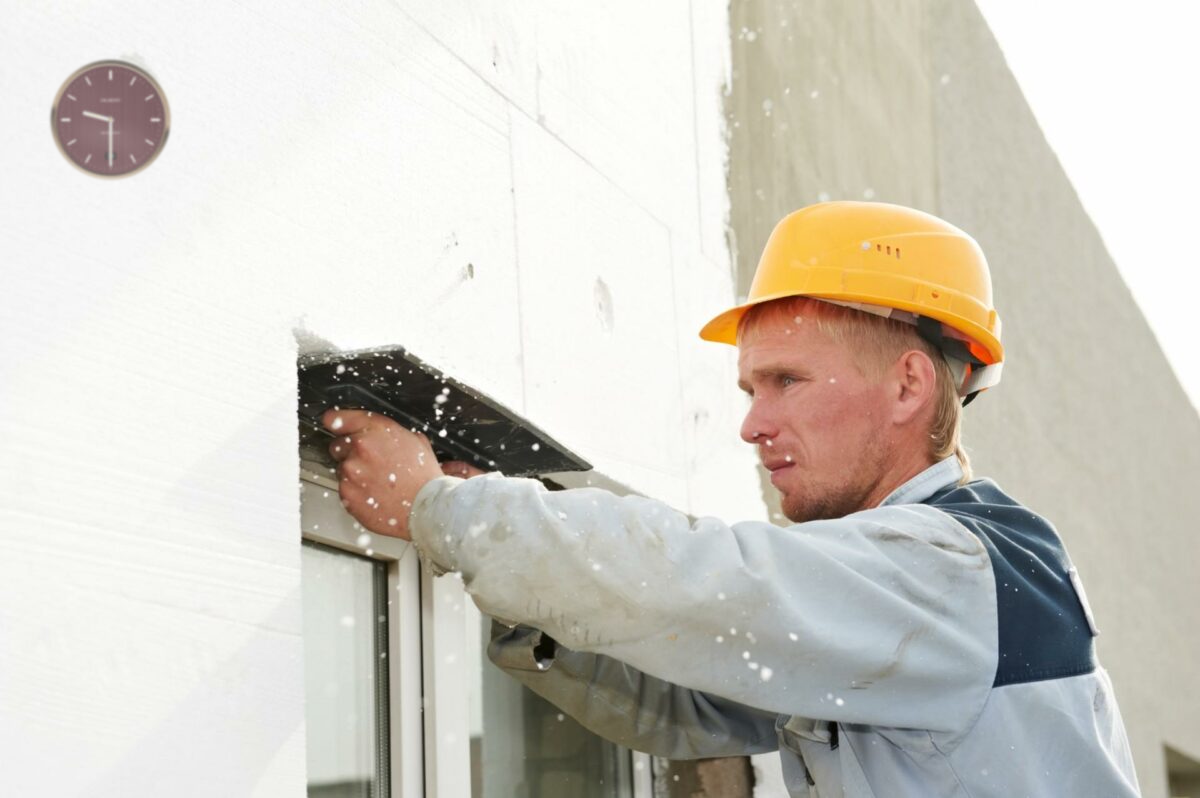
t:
**9:30**
